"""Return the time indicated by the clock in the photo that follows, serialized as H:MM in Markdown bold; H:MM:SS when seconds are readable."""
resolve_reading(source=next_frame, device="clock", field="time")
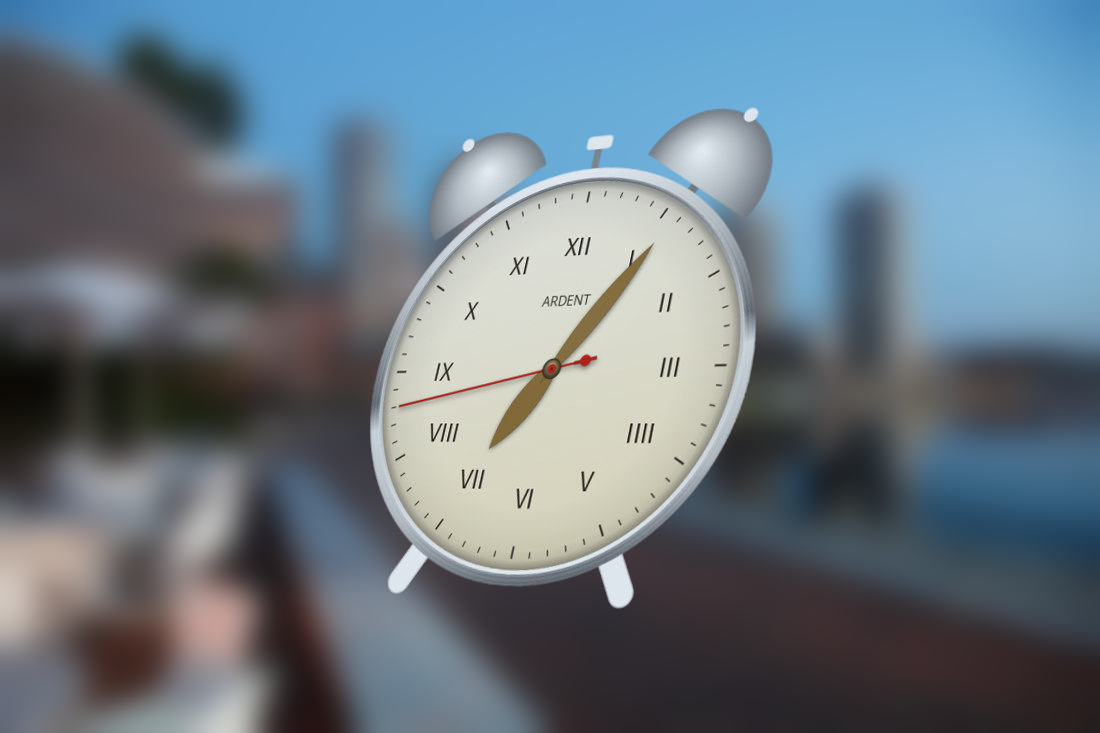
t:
**7:05:43**
